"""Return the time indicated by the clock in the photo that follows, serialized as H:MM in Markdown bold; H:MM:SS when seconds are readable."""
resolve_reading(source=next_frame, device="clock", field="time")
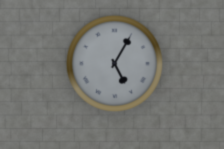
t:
**5:05**
